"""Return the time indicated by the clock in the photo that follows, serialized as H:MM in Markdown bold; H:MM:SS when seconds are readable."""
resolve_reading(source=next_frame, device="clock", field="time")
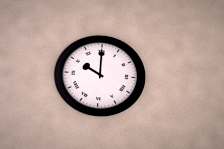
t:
**10:00**
